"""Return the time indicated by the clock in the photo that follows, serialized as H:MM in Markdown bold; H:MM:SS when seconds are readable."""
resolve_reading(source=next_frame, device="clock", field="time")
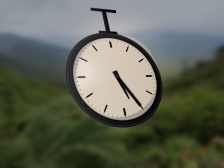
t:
**5:25**
